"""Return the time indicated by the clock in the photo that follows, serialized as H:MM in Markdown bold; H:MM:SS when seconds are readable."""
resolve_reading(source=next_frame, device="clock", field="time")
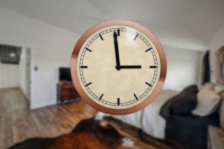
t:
**2:59**
